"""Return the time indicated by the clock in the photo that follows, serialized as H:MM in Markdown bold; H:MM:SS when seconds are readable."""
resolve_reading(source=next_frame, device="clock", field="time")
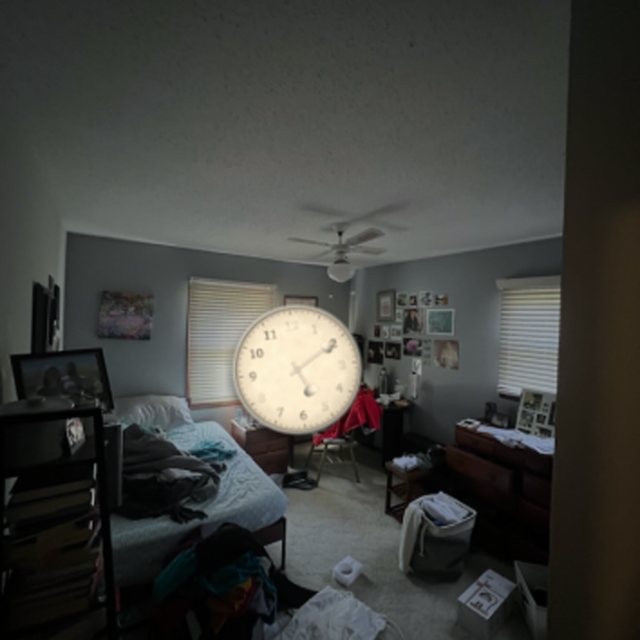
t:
**5:10**
